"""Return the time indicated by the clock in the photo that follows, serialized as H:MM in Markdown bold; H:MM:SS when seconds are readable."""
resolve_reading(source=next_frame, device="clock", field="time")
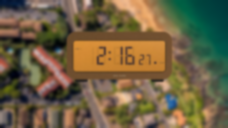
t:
**2:16**
